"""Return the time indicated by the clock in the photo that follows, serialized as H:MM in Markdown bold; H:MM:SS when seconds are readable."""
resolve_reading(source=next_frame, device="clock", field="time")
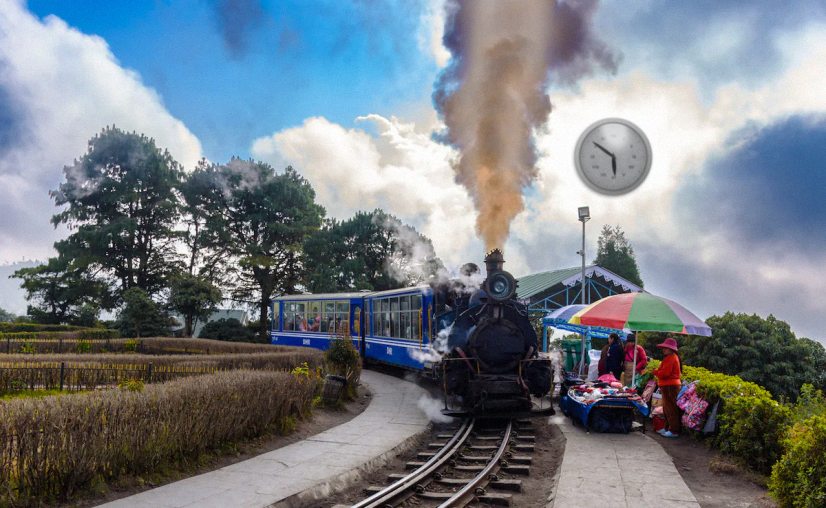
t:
**5:51**
